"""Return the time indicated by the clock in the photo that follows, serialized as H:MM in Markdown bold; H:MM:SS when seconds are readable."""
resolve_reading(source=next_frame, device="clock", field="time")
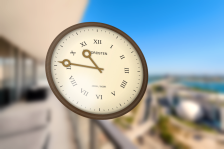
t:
**10:46**
